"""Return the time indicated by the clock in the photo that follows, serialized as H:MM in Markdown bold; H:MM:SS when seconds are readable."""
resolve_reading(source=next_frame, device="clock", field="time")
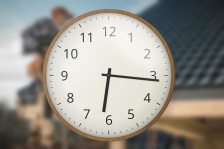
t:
**6:16**
